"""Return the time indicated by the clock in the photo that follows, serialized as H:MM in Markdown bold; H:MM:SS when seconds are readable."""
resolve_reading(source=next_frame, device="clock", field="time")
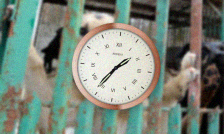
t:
**1:36**
